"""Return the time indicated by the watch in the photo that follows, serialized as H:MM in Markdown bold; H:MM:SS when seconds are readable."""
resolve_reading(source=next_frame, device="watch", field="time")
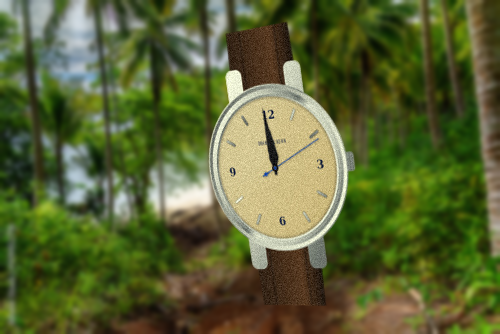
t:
**11:59:11**
